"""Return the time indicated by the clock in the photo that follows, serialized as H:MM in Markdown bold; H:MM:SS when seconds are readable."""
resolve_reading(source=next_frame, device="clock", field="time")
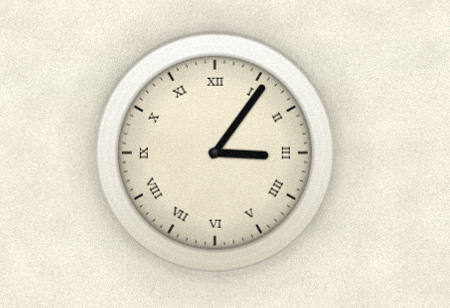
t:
**3:06**
